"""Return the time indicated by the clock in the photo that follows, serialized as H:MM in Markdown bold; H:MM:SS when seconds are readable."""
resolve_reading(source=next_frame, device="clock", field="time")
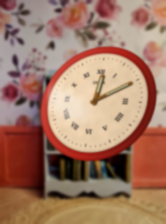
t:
**12:10**
